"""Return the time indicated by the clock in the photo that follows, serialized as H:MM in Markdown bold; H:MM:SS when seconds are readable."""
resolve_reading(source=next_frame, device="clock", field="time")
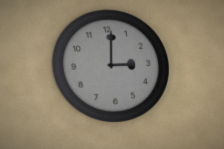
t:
**3:01**
